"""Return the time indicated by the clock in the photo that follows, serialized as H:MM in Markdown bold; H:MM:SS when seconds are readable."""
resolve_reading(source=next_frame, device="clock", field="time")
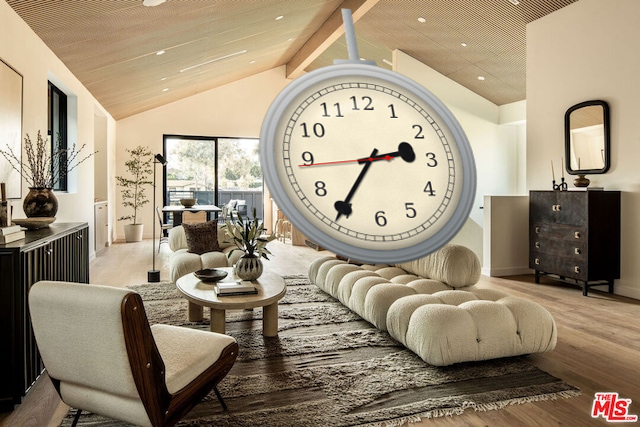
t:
**2:35:44**
